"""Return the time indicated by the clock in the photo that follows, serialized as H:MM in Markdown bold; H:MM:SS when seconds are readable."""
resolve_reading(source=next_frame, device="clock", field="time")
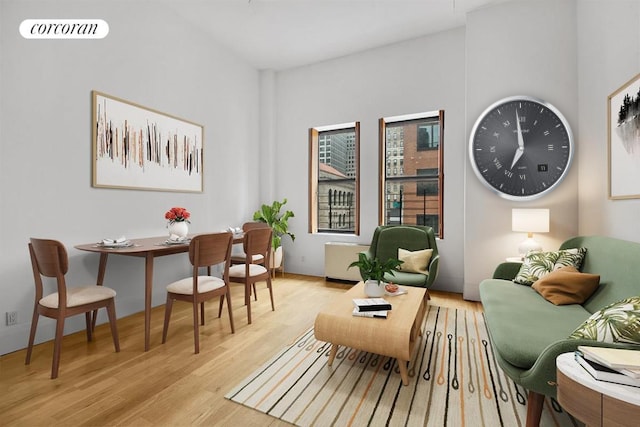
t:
**6:59**
